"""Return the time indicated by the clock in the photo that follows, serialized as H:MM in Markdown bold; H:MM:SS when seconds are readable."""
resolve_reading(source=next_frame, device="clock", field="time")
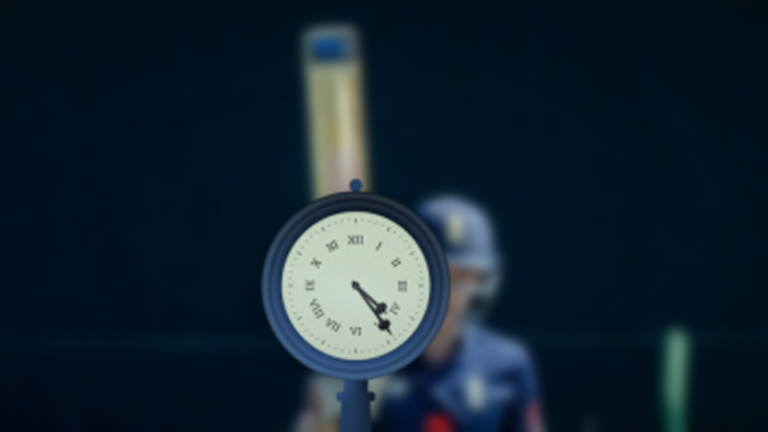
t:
**4:24**
